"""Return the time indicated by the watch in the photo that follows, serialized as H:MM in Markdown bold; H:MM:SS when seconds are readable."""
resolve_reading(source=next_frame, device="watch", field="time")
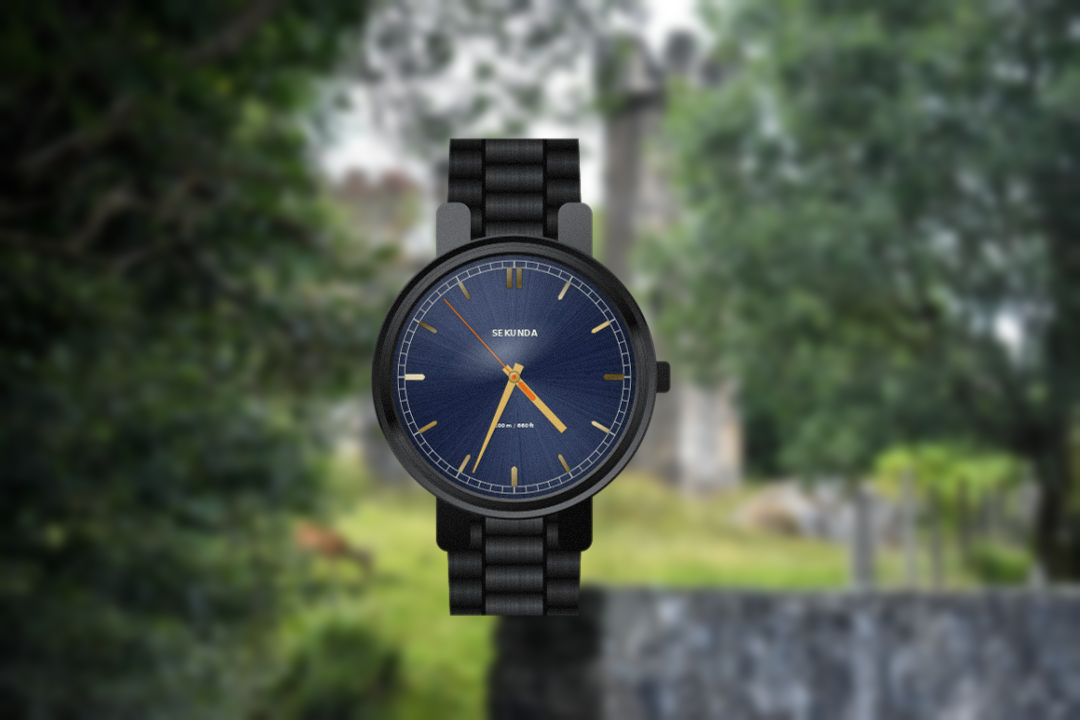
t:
**4:33:53**
